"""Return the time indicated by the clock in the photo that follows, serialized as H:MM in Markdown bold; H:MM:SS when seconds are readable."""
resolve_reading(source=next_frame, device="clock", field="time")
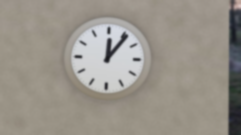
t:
**12:06**
